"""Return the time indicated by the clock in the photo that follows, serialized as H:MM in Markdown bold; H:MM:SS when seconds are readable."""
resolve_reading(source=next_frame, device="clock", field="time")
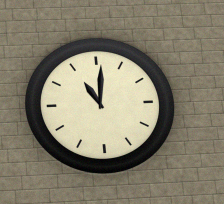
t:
**11:01**
